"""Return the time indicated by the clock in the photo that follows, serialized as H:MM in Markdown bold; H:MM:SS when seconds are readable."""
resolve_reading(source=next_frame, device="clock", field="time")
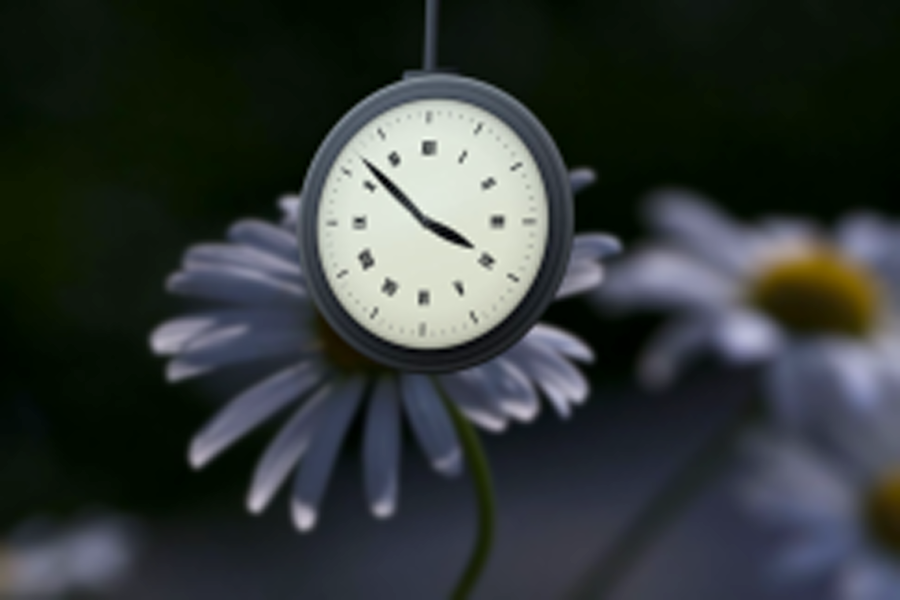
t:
**3:52**
